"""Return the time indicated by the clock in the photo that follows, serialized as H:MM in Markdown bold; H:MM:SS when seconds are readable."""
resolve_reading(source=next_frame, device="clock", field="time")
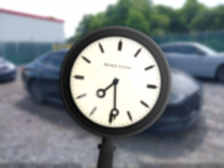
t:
**7:29**
